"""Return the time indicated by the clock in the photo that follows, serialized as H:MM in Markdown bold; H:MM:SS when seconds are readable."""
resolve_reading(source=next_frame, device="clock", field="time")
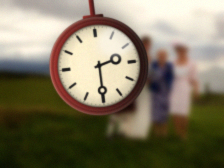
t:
**2:30**
